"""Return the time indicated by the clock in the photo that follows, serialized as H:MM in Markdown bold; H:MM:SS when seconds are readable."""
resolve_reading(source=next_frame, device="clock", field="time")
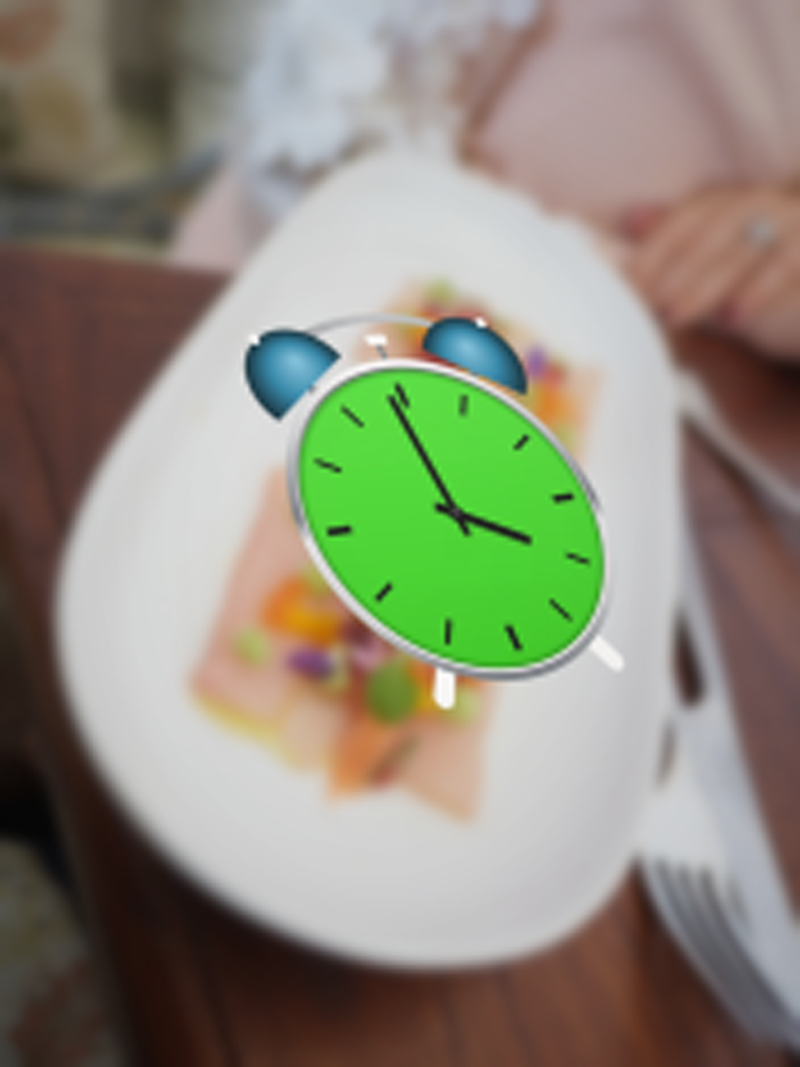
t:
**3:59**
